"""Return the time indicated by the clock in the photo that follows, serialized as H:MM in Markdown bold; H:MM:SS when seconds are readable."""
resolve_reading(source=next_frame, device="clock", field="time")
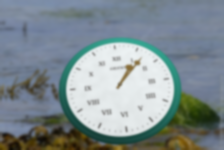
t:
**1:07**
